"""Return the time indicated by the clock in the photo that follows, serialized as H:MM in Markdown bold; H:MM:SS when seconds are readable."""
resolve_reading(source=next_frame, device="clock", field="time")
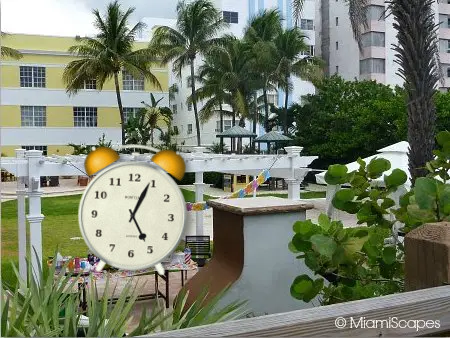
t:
**5:04**
